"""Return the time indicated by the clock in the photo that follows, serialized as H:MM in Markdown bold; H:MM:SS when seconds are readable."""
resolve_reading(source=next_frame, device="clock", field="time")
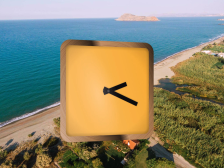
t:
**2:19**
